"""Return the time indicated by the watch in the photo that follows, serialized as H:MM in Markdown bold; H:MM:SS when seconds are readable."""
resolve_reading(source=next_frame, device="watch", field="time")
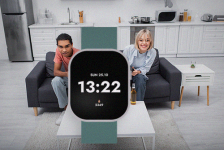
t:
**13:22**
